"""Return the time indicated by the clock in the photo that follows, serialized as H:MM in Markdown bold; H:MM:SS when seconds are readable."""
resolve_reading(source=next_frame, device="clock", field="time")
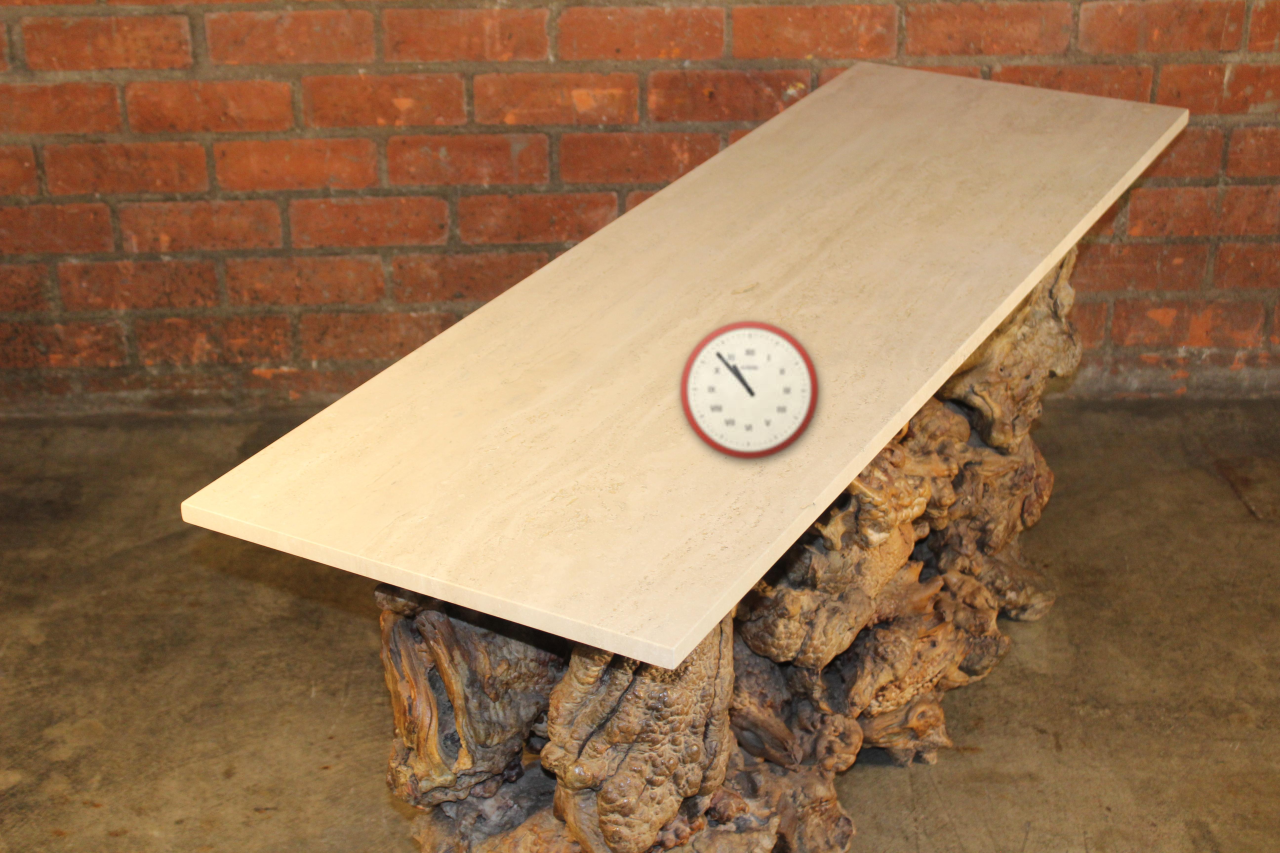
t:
**10:53**
